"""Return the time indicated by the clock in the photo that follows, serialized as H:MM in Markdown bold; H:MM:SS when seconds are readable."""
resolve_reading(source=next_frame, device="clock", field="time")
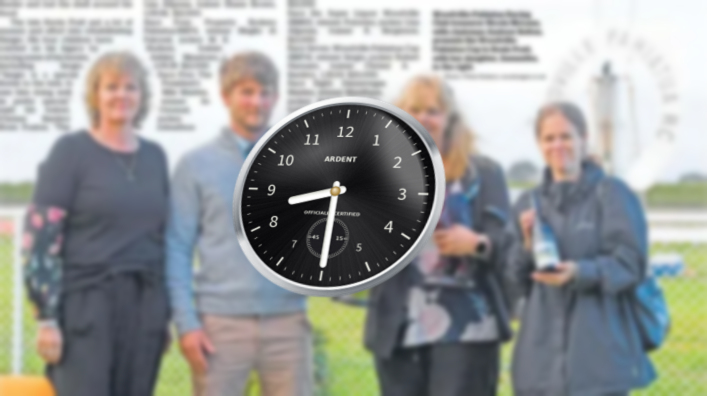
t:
**8:30**
